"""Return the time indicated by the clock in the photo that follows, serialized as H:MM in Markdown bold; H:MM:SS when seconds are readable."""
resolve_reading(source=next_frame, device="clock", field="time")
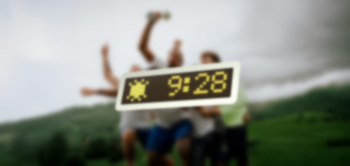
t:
**9:28**
